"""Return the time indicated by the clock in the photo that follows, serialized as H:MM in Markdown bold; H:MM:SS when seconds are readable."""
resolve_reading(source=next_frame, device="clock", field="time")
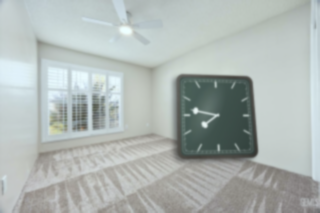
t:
**7:47**
